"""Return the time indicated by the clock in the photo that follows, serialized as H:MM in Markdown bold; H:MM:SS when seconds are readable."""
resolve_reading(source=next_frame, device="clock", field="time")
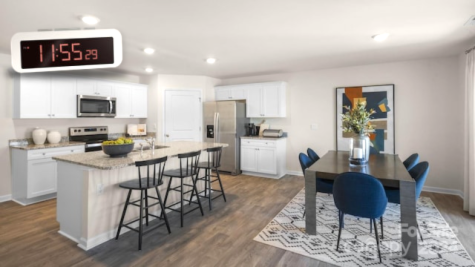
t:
**11:55:29**
